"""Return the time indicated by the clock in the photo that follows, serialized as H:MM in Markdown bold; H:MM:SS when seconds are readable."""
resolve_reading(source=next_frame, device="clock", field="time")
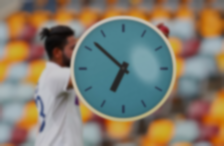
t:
**6:52**
